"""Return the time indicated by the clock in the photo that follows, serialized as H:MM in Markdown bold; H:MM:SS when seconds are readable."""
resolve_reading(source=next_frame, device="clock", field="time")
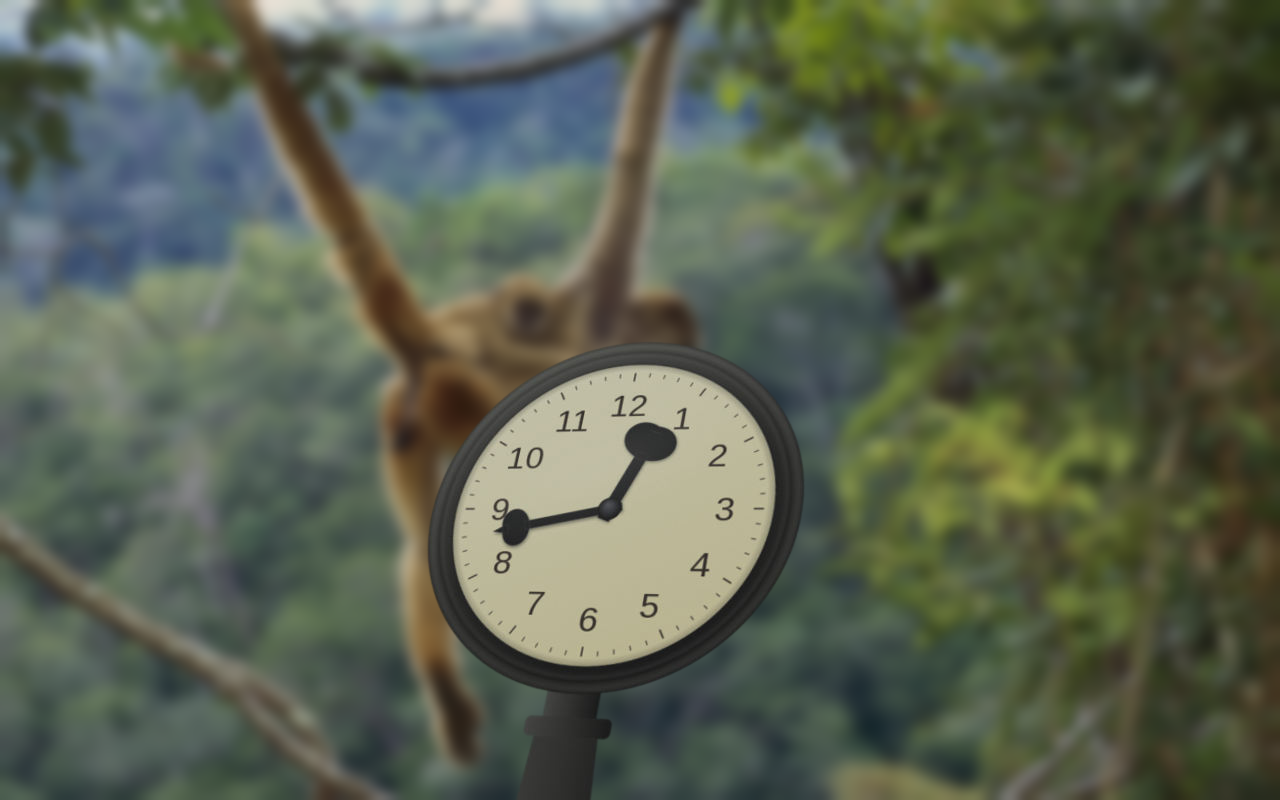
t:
**12:43**
